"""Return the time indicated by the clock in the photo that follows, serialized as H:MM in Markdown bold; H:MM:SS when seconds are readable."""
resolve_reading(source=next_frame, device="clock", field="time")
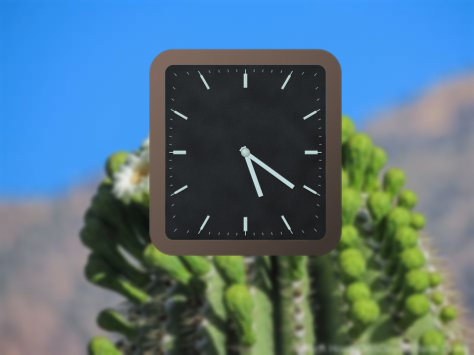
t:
**5:21**
